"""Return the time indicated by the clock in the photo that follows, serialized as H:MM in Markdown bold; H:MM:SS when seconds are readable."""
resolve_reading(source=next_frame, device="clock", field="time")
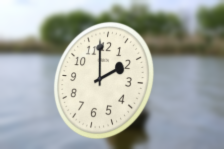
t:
**1:58**
